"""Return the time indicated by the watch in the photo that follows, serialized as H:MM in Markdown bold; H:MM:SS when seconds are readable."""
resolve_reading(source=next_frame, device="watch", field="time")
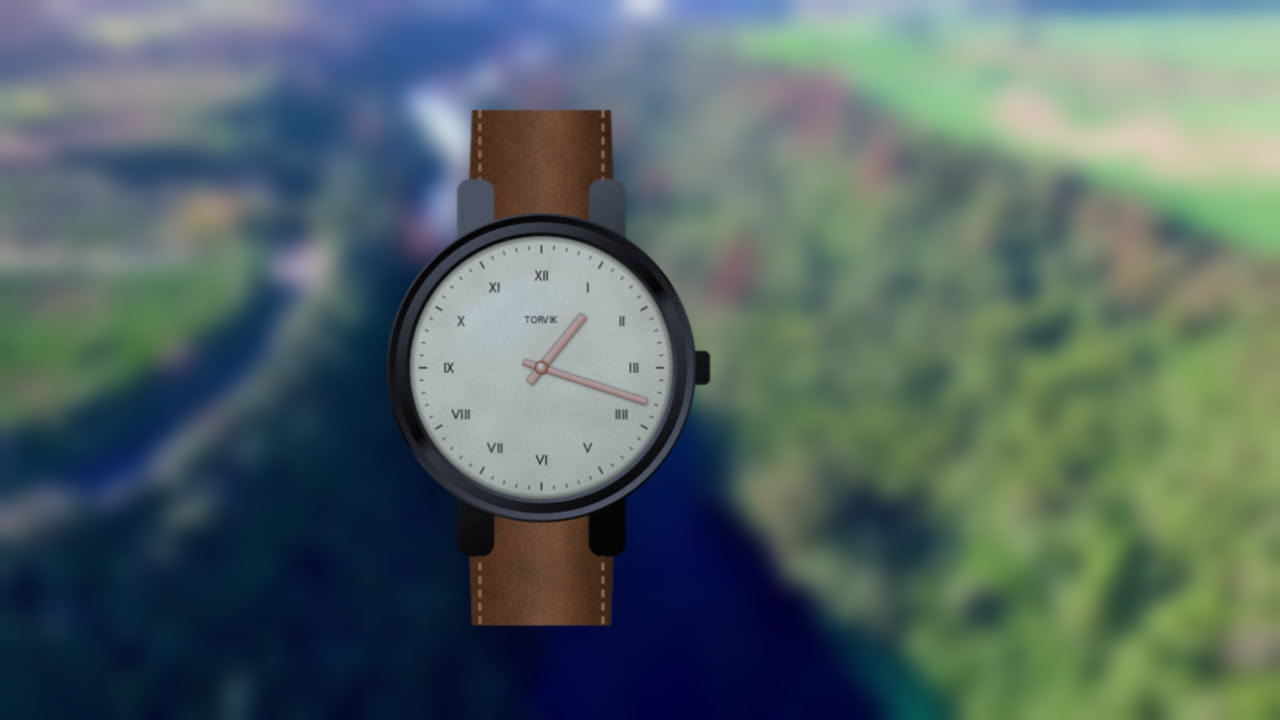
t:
**1:18**
